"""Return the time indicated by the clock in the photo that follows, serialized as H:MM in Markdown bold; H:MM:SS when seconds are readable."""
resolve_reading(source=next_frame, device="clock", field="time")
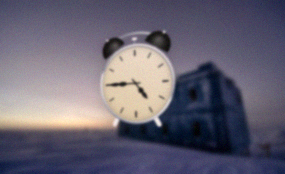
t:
**4:45**
